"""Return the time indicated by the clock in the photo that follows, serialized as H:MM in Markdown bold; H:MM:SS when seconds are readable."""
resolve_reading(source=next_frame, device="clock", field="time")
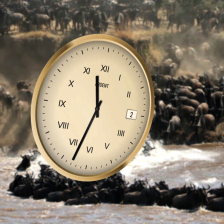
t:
**11:33**
